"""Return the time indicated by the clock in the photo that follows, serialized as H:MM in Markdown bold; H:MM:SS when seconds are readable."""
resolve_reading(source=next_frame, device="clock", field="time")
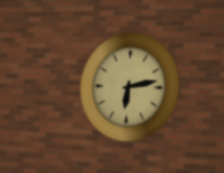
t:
**6:13**
